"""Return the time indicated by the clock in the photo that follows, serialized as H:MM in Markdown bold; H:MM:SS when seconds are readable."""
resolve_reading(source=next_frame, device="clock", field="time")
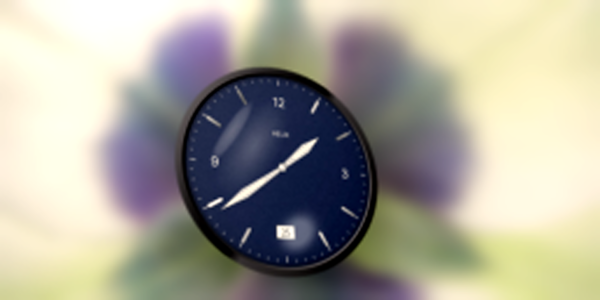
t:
**1:39**
